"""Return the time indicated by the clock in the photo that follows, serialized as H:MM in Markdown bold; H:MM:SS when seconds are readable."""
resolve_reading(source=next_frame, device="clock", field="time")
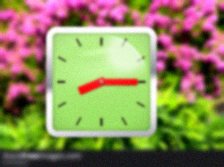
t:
**8:15**
